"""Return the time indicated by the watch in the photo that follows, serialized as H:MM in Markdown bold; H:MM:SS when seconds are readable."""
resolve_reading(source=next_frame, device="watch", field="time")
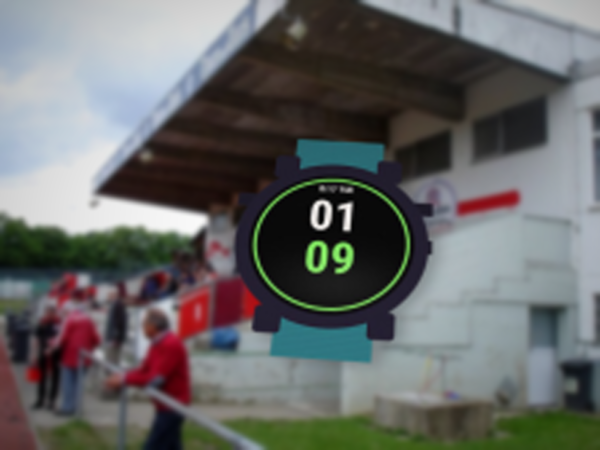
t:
**1:09**
